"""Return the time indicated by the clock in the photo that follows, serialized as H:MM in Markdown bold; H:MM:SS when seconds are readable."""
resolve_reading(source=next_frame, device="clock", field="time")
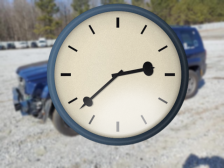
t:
**2:38**
